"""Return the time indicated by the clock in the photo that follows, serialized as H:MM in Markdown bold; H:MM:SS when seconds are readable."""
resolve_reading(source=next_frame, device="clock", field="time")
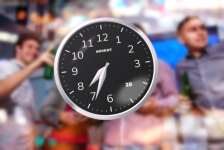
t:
**7:34**
